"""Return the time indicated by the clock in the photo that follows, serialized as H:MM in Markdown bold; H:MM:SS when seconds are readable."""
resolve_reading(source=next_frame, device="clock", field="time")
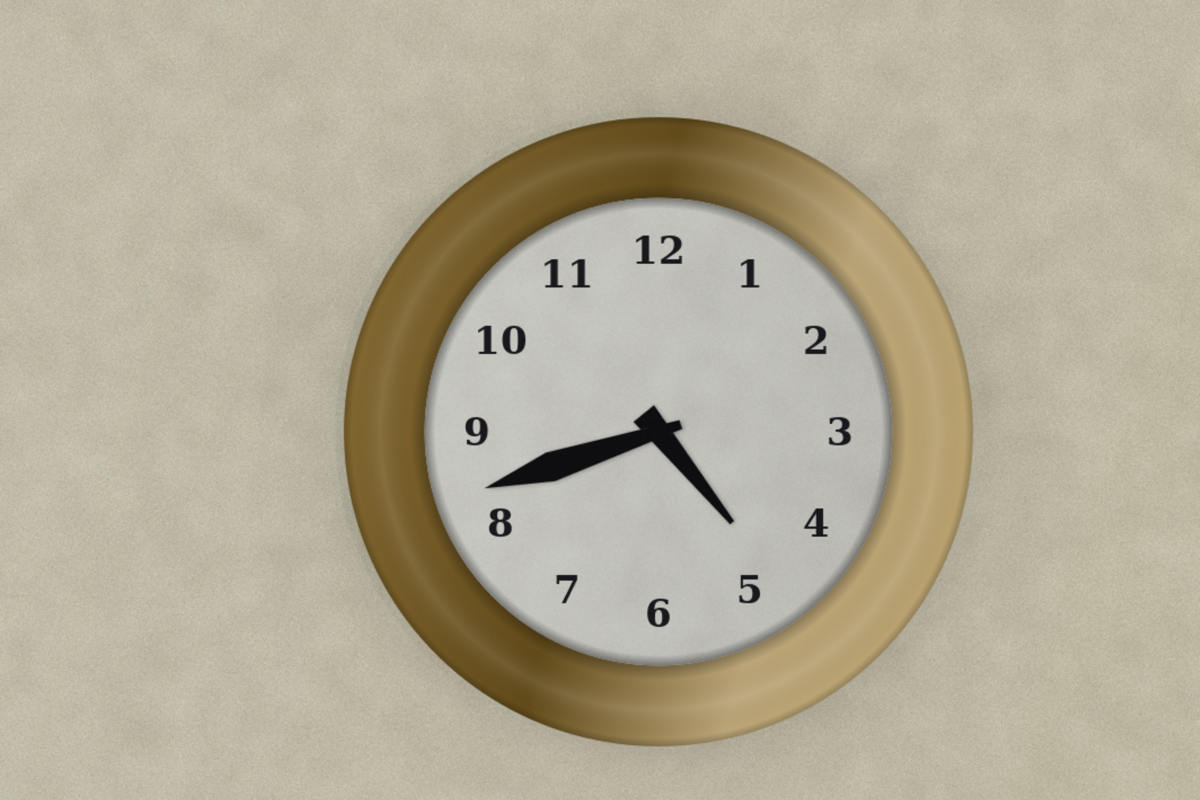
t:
**4:42**
